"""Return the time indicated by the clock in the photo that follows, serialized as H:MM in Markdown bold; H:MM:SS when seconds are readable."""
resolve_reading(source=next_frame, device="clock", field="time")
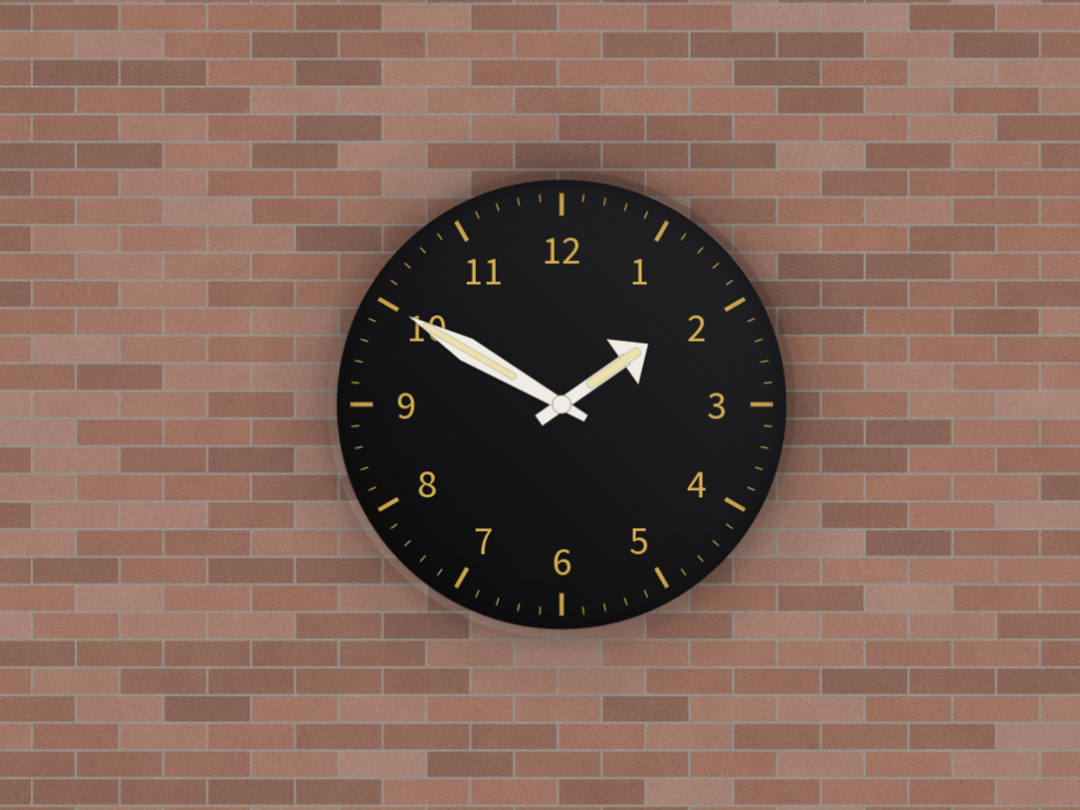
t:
**1:50**
